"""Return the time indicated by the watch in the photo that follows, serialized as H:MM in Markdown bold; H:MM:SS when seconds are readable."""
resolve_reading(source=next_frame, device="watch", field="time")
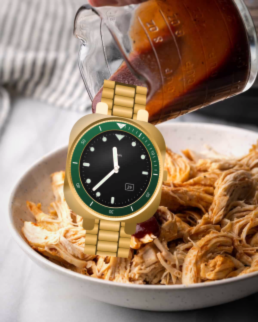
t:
**11:37**
